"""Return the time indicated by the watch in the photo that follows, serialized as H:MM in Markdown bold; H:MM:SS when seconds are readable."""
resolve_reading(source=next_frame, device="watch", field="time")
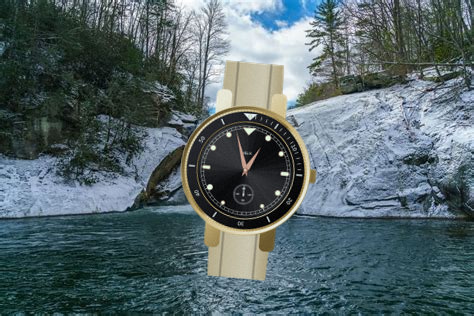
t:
**12:57**
